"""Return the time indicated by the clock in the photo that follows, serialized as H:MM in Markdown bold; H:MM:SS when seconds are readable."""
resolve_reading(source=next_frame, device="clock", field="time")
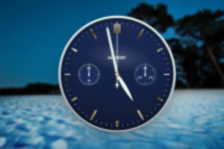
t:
**4:58**
